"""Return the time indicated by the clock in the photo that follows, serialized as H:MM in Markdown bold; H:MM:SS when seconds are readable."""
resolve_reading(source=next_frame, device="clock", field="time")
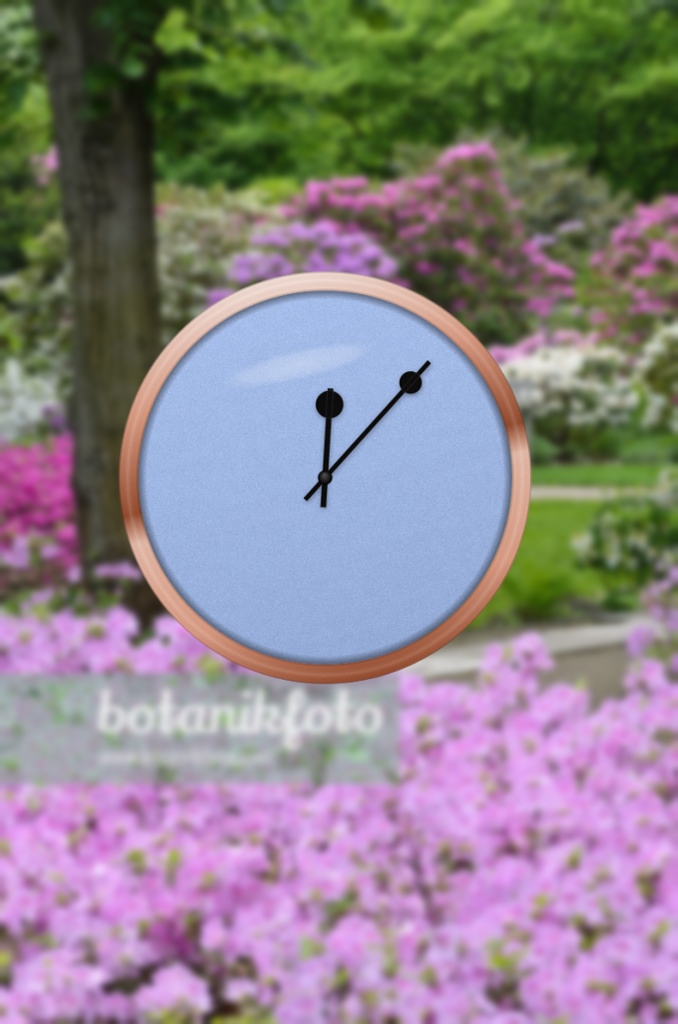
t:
**12:07**
